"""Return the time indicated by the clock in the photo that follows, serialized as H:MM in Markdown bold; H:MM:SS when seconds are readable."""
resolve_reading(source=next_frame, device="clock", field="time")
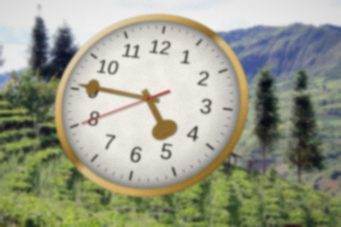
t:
**4:45:40**
